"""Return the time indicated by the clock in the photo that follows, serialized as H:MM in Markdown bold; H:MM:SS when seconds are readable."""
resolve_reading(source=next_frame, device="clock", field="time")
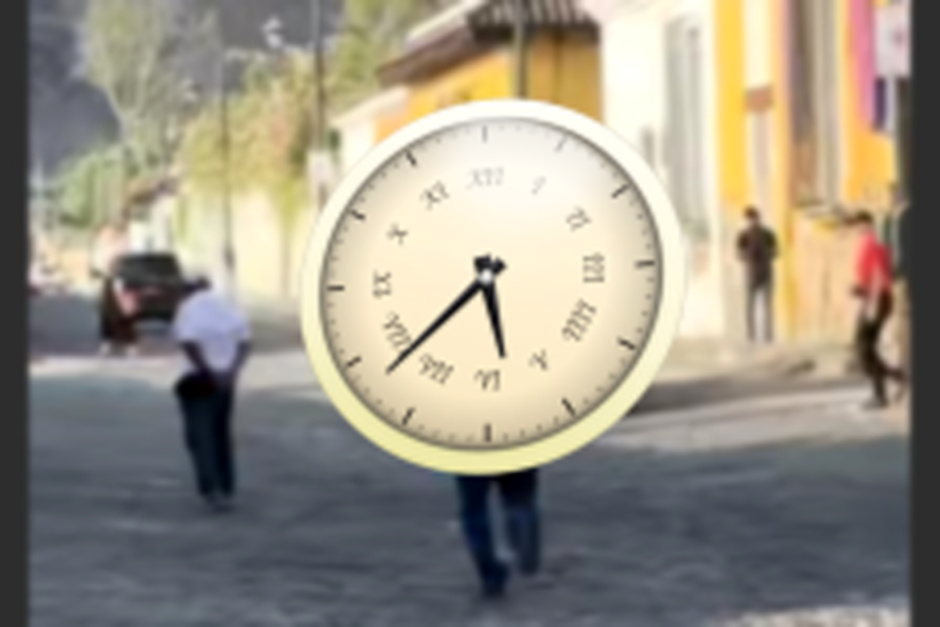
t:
**5:38**
